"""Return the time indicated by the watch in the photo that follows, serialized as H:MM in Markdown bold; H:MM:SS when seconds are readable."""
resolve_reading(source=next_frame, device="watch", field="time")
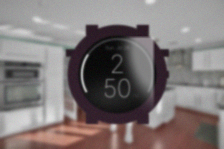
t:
**2:50**
